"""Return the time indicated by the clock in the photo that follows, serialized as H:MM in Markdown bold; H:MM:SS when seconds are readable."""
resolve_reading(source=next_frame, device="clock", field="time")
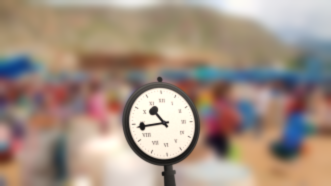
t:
**10:44**
